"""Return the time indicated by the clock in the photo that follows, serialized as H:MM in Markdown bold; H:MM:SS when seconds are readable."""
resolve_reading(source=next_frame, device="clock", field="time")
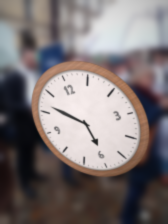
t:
**5:52**
